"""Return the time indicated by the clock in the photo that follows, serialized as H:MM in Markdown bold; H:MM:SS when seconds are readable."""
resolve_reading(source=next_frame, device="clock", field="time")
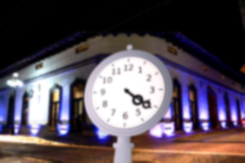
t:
**4:21**
